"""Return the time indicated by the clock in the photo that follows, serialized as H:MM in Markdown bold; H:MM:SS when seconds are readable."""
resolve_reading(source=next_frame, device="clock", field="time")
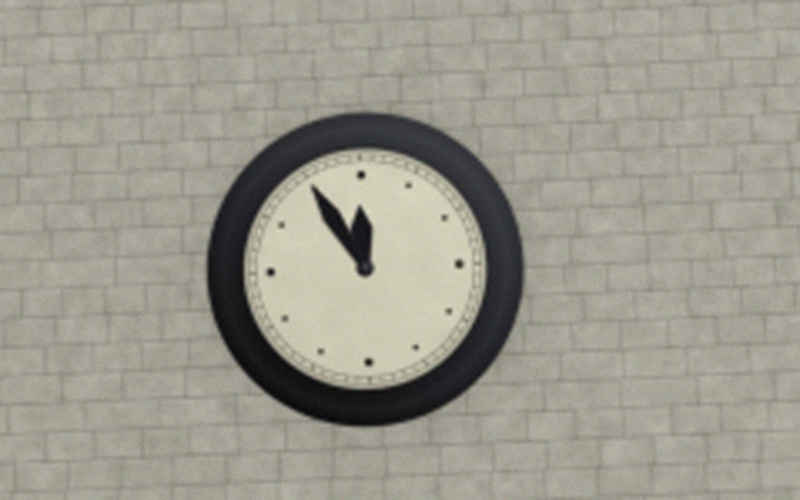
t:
**11:55**
